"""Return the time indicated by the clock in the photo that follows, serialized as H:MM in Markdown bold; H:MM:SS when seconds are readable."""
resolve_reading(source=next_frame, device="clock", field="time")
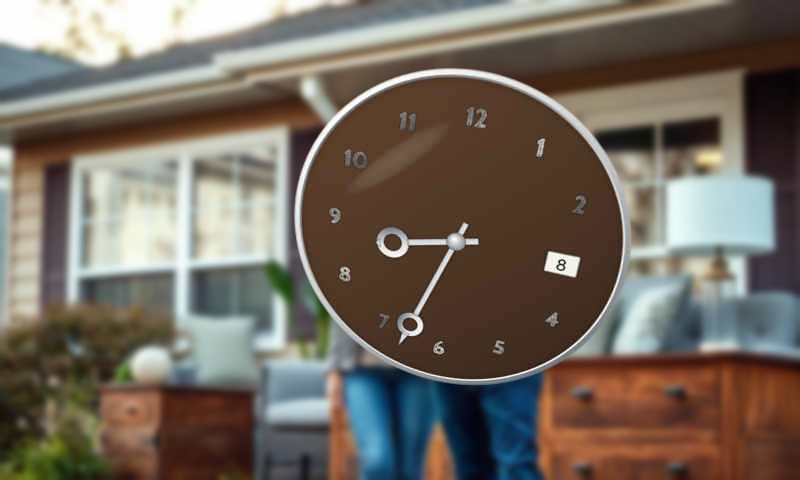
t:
**8:33**
